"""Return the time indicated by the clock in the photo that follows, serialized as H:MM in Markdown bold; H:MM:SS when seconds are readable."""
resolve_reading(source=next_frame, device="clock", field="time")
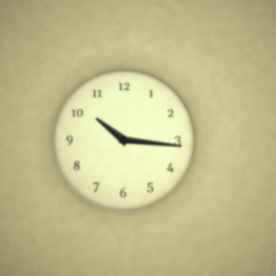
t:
**10:16**
